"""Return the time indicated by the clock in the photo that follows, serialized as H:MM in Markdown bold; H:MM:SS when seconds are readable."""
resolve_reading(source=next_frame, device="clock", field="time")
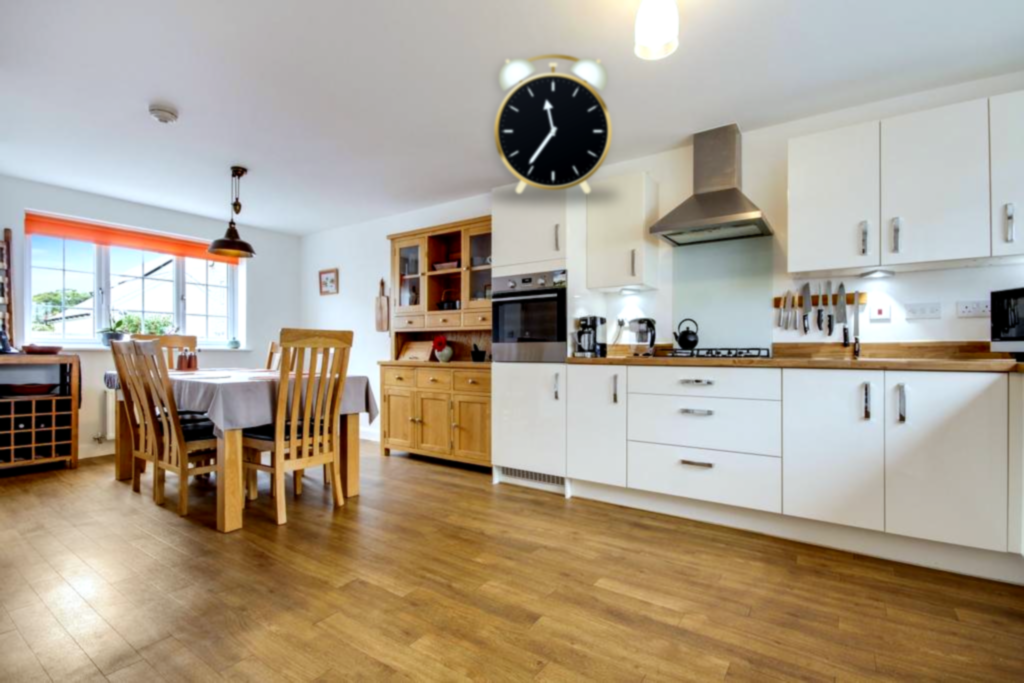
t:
**11:36**
